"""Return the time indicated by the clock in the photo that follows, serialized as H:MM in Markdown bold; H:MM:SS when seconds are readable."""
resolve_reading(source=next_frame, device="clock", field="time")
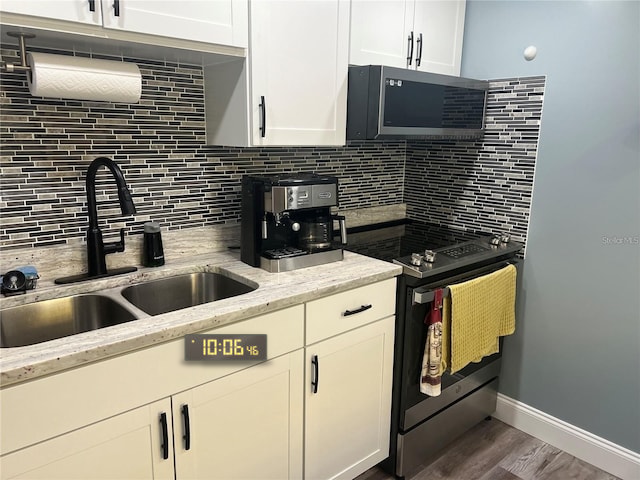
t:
**10:06:46**
